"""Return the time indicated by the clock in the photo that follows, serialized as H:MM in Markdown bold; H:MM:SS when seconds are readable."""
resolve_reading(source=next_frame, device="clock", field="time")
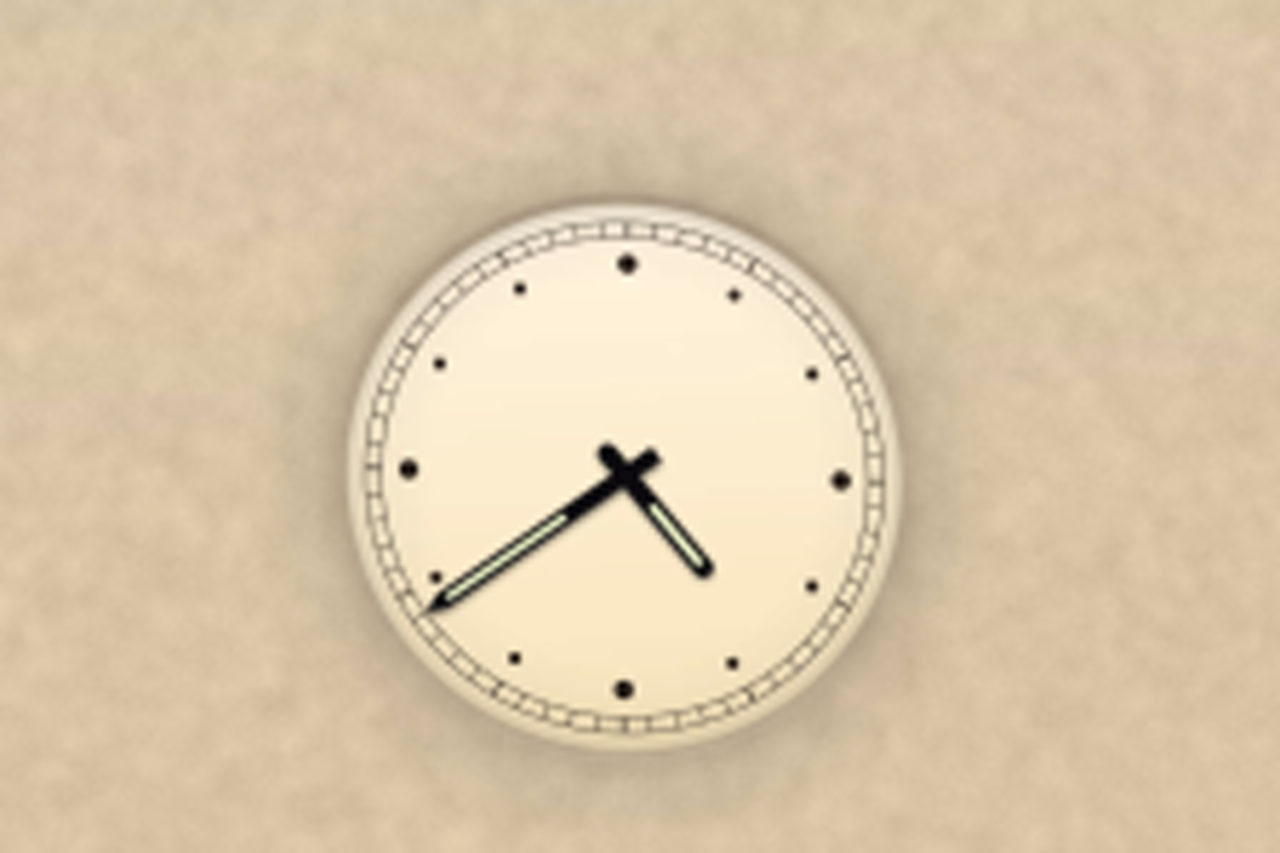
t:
**4:39**
